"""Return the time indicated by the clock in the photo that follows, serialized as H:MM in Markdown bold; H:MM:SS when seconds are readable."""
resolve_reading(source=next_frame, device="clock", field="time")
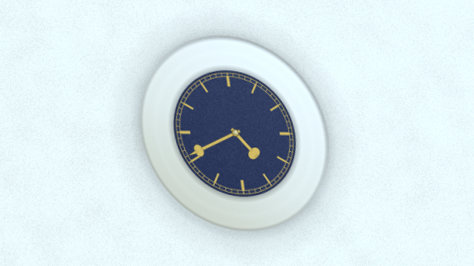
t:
**4:41**
